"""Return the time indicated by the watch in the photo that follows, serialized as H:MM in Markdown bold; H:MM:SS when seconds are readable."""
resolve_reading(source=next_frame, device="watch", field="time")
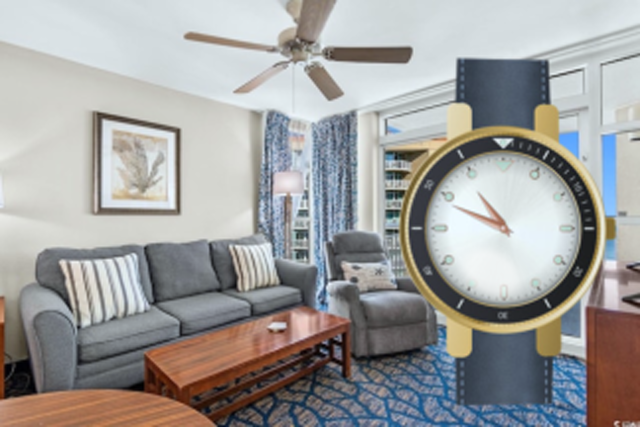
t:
**10:49**
